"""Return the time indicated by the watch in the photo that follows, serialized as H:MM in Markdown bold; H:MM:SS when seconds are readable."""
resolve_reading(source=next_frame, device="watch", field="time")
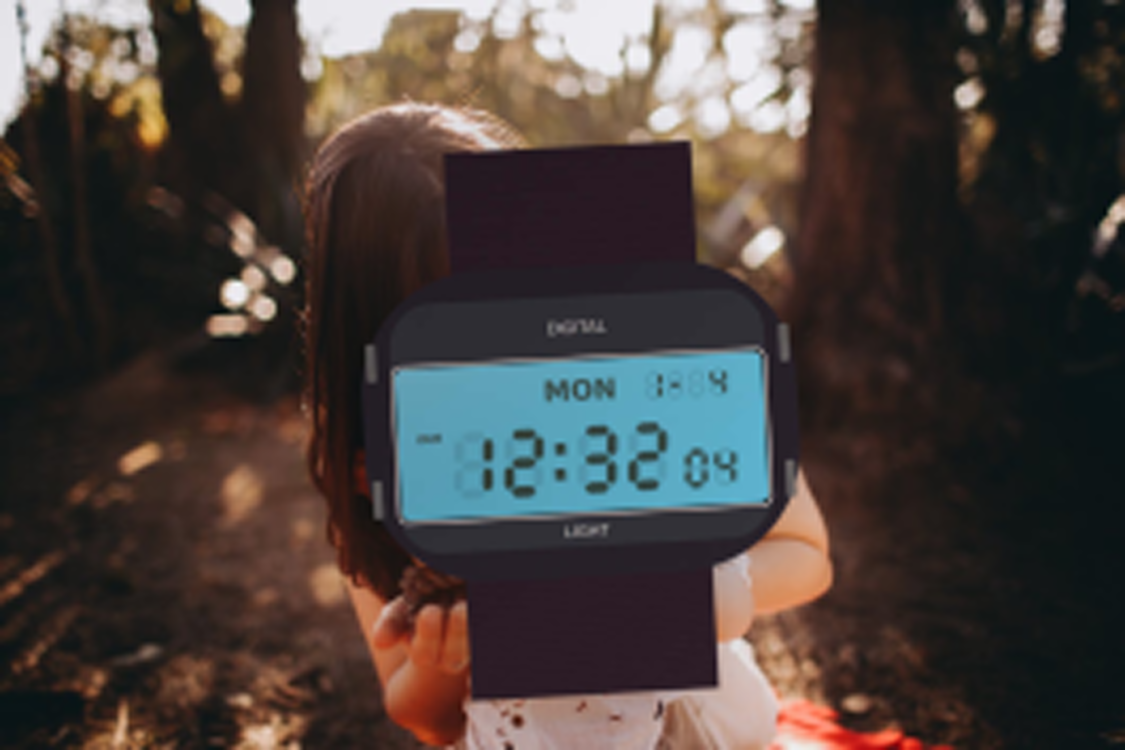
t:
**12:32:04**
